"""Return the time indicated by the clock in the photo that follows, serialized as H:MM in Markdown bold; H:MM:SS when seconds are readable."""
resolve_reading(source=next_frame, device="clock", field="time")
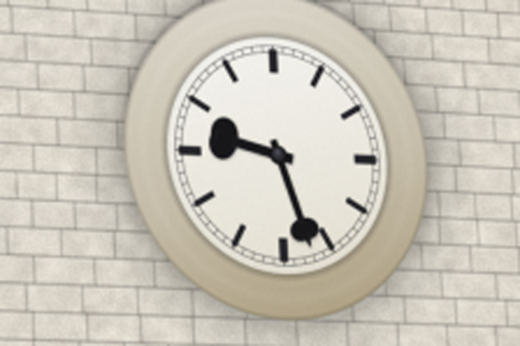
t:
**9:27**
